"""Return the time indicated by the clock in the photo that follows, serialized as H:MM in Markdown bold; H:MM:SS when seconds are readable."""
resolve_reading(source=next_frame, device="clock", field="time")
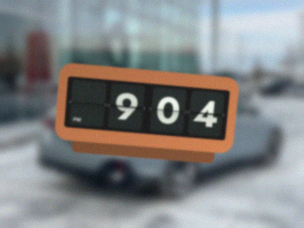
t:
**9:04**
